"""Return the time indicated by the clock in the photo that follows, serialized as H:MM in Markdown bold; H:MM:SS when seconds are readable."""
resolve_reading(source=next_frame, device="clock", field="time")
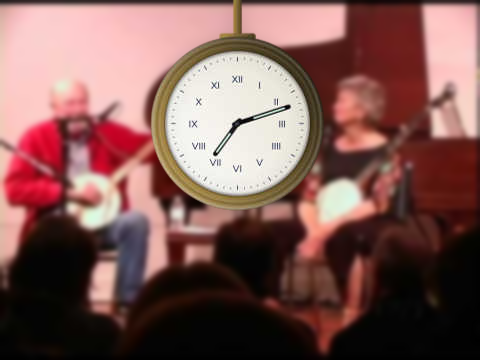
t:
**7:12**
